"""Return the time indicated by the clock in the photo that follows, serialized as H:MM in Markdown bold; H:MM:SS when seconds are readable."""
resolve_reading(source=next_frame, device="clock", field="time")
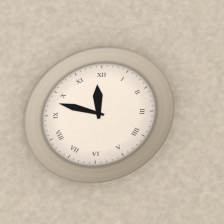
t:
**11:48**
